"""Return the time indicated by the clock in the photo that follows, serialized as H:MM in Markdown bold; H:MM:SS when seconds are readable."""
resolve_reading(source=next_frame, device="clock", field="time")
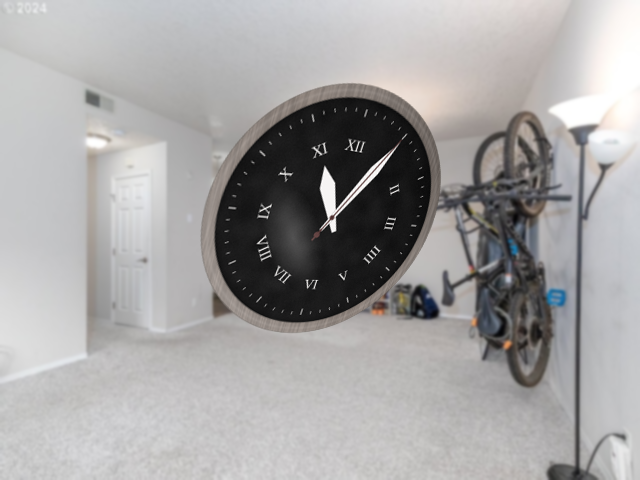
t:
**11:05:05**
